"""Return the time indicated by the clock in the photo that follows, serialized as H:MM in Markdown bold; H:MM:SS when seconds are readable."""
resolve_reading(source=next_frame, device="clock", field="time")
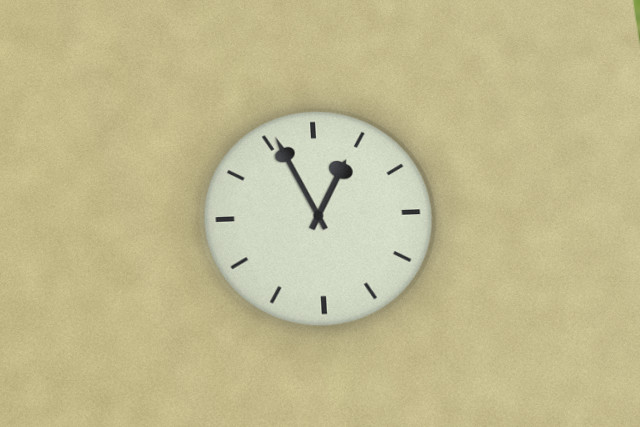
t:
**12:56**
